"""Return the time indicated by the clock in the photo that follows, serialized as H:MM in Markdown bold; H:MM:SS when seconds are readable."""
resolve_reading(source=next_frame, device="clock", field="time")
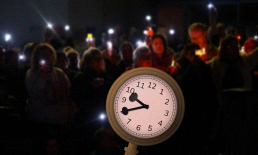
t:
**9:40**
